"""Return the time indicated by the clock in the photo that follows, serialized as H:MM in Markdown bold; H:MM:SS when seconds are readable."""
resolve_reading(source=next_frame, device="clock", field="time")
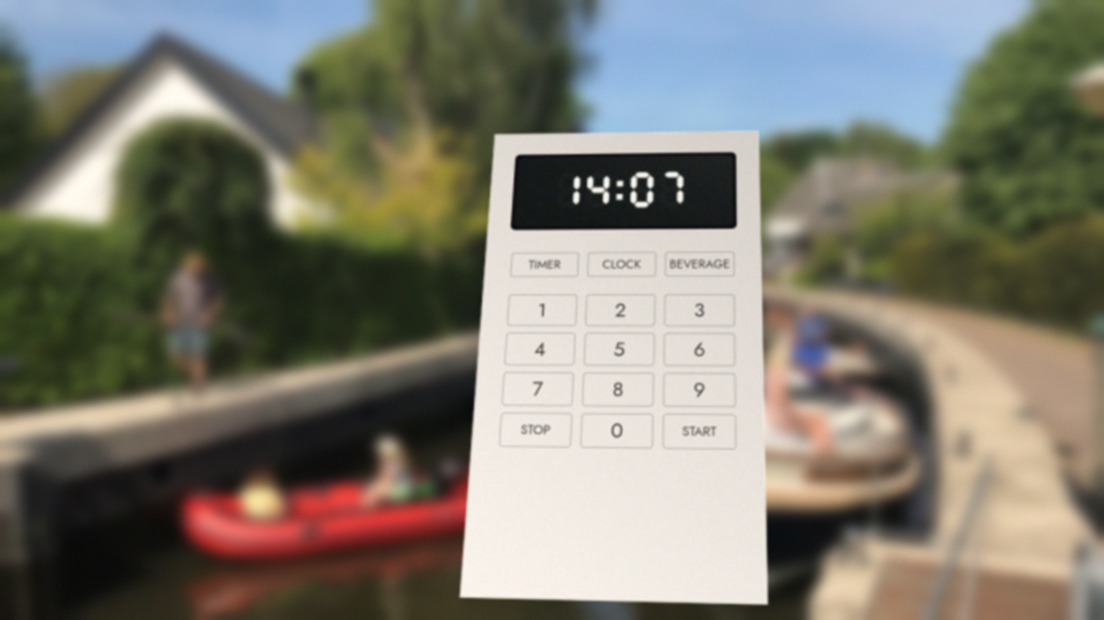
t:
**14:07**
